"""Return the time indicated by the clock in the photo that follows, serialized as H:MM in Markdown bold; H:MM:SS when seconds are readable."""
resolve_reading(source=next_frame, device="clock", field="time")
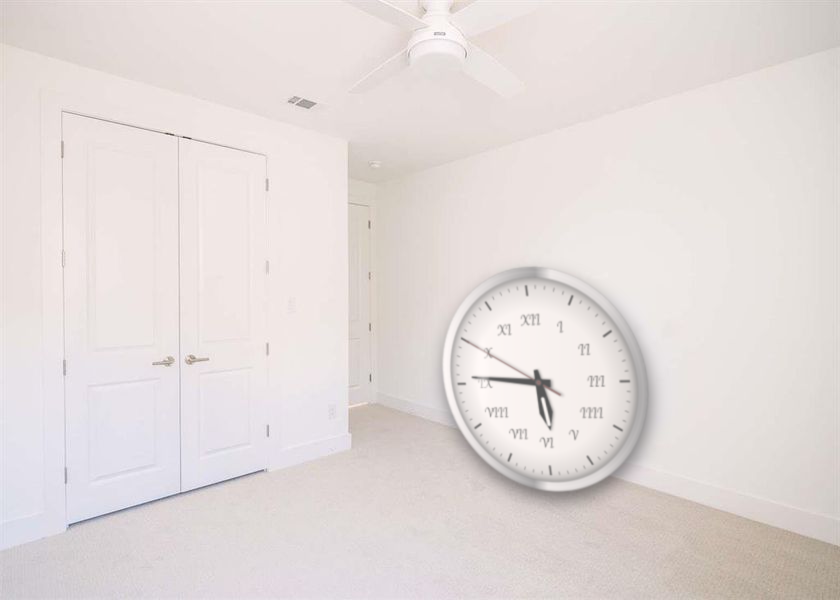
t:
**5:45:50**
